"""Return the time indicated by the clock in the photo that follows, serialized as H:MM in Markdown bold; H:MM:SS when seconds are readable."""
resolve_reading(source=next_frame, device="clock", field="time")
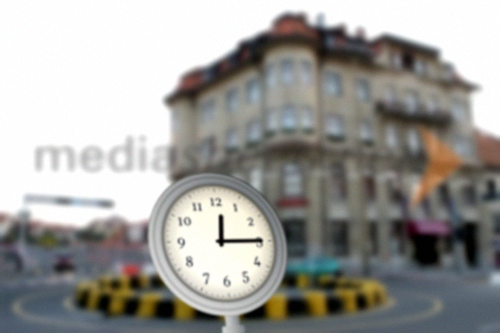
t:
**12:15**
